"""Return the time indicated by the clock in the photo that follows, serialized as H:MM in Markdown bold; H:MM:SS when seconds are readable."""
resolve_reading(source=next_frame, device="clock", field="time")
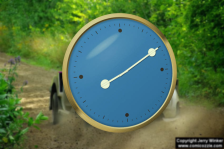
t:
**8:10**
